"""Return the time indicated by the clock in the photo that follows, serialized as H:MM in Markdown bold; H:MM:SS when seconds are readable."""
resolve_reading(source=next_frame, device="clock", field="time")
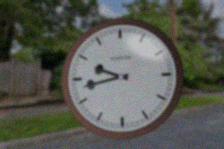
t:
**9:43**
